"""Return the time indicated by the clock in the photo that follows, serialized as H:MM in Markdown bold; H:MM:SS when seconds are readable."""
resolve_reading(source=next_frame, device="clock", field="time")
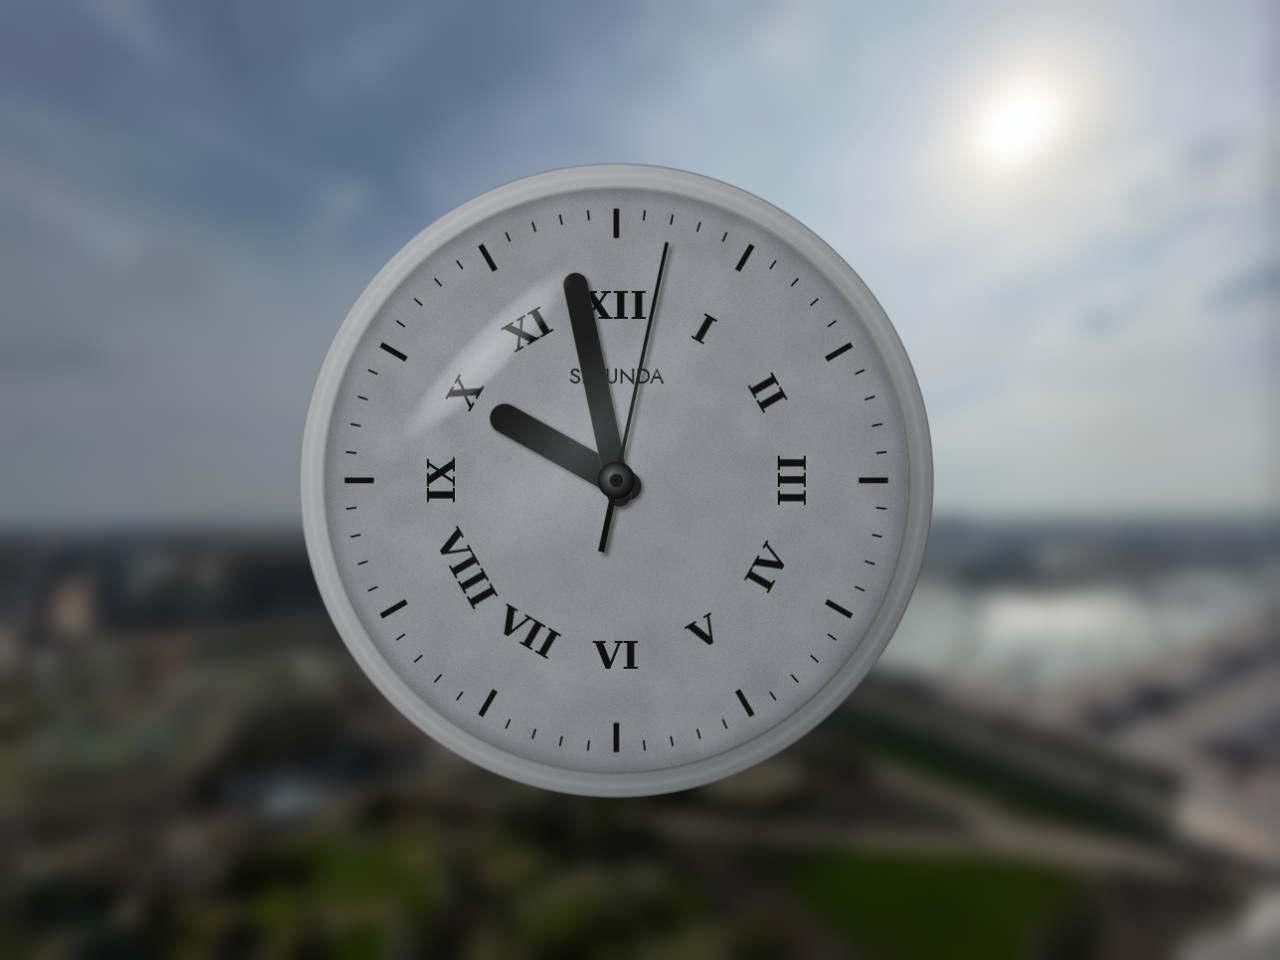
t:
**9:58:02**
